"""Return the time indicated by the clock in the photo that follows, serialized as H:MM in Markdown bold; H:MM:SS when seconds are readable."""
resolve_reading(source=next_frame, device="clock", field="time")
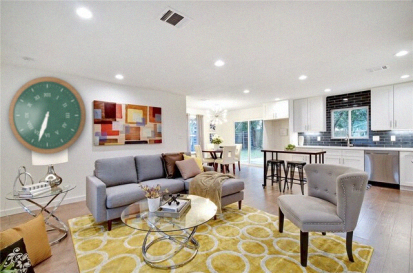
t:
**6:33**
